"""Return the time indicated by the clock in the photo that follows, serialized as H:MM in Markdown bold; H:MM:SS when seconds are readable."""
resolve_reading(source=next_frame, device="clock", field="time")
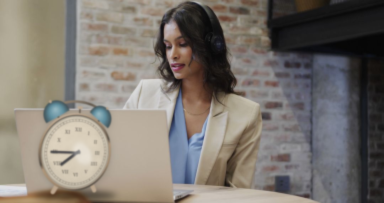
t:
**7:45**
